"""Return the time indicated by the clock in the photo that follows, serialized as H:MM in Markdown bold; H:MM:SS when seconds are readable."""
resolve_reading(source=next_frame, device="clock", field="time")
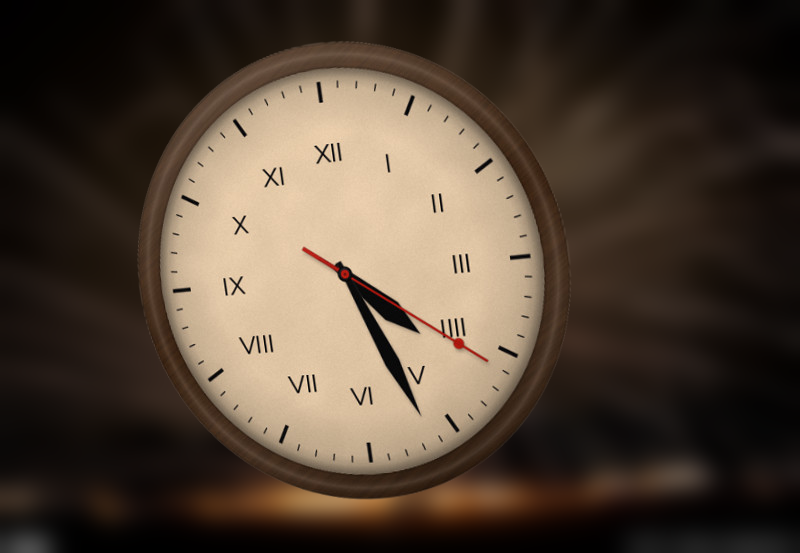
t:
**4:26:21**
